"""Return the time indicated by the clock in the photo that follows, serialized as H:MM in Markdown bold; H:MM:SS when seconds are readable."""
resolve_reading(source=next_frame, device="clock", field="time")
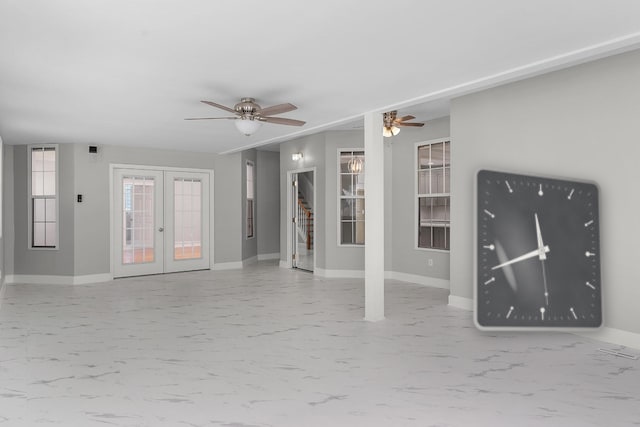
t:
**11:41:29**
